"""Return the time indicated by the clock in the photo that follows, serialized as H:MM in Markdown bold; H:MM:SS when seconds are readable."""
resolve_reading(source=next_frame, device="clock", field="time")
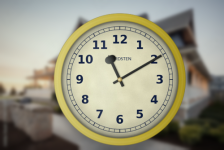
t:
**11:10**
